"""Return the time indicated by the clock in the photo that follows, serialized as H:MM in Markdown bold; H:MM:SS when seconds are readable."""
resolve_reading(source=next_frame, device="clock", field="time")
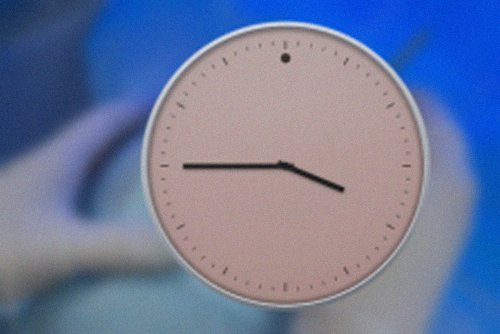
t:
**3:45**
